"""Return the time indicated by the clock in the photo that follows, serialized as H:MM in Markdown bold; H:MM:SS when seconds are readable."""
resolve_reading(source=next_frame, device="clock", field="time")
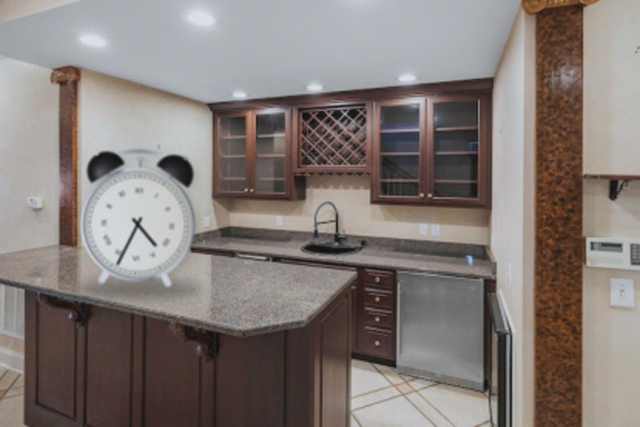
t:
**4:34**
